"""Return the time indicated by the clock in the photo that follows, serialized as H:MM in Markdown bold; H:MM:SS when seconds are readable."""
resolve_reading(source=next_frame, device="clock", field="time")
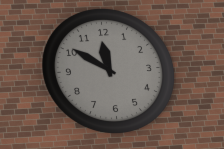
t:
**11:51**
